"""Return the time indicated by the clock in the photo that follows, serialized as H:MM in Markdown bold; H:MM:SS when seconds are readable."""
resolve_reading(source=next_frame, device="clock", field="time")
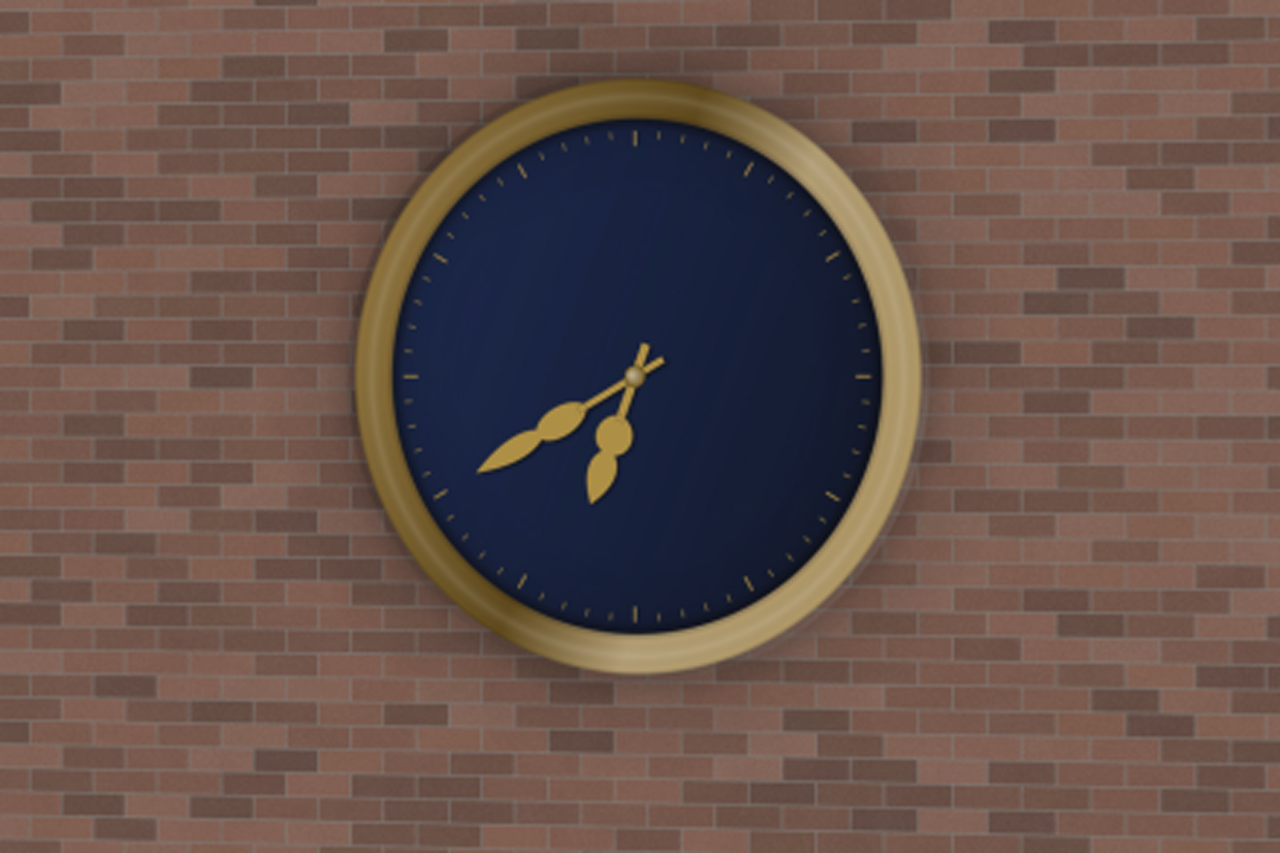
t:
**6:40**
